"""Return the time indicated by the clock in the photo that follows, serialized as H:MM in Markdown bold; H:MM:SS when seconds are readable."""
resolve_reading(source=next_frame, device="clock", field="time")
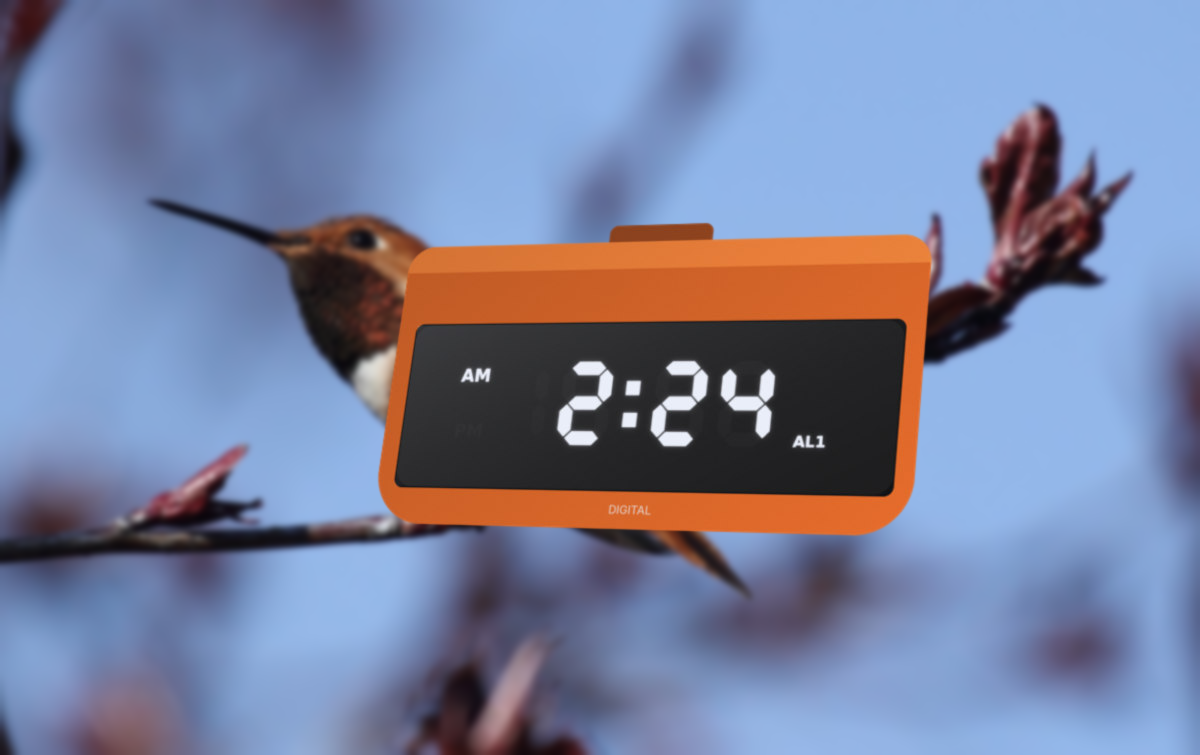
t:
**2:24**
